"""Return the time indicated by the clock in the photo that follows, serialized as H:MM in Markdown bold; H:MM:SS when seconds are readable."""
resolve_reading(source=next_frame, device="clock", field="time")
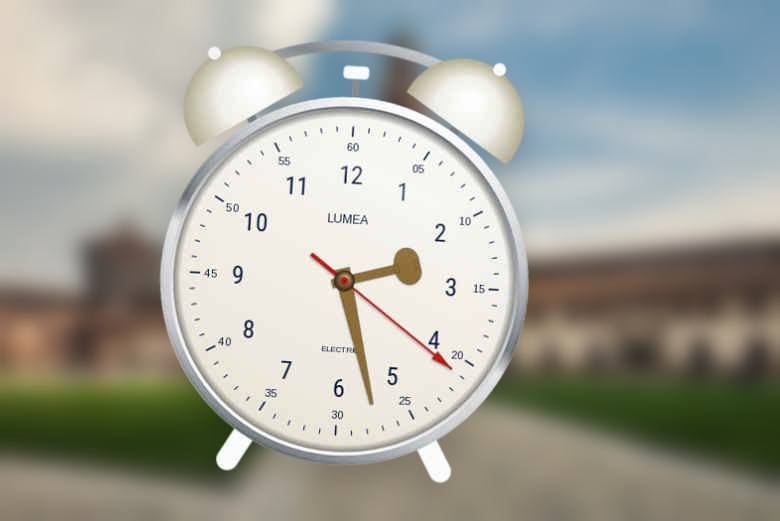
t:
**2:27:21**
